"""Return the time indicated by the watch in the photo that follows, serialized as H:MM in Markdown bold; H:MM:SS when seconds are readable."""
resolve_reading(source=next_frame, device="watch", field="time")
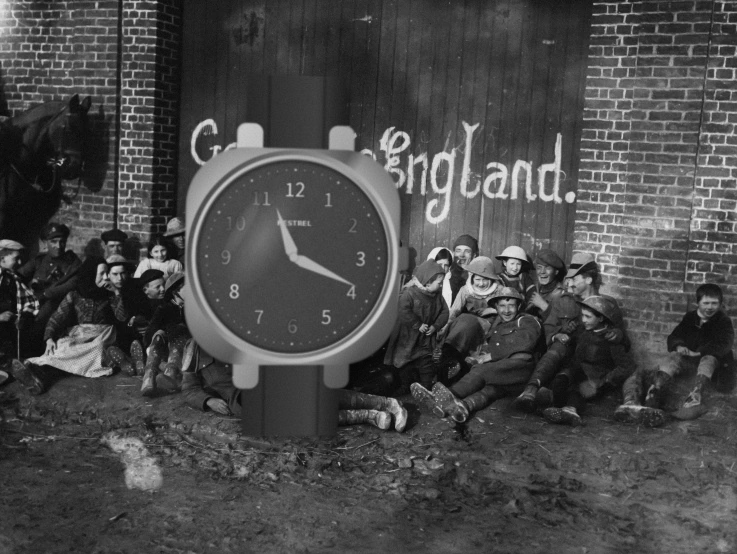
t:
**11:19**
